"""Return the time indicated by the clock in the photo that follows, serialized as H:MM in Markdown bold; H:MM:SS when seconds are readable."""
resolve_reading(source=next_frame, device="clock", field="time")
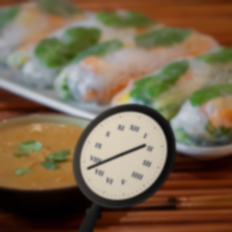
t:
**1:38**
